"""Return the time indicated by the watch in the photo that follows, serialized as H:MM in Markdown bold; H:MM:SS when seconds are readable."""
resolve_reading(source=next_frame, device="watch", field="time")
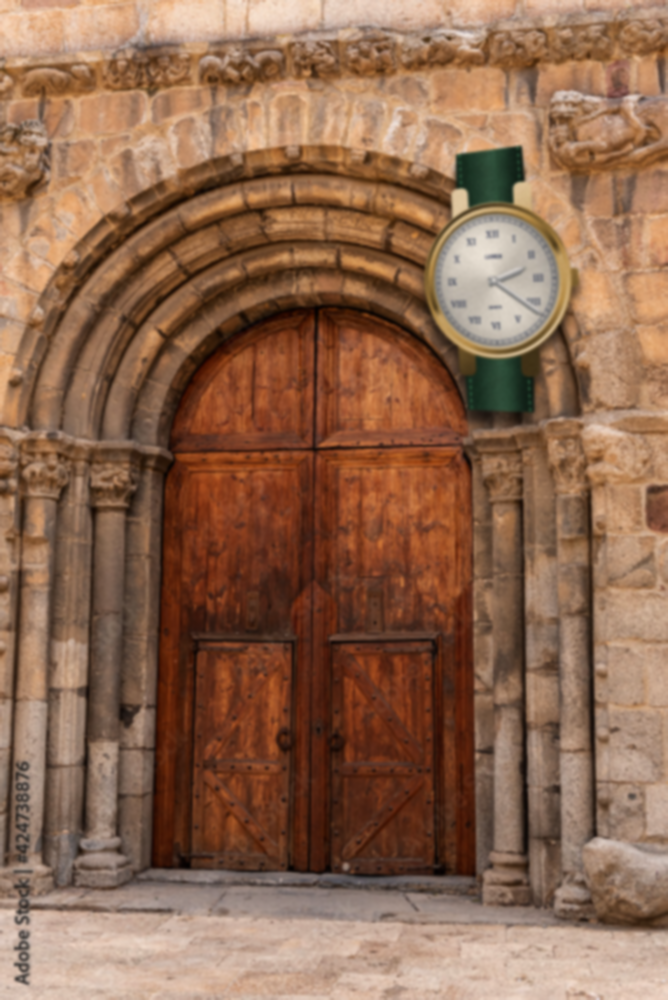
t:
**2:21**
